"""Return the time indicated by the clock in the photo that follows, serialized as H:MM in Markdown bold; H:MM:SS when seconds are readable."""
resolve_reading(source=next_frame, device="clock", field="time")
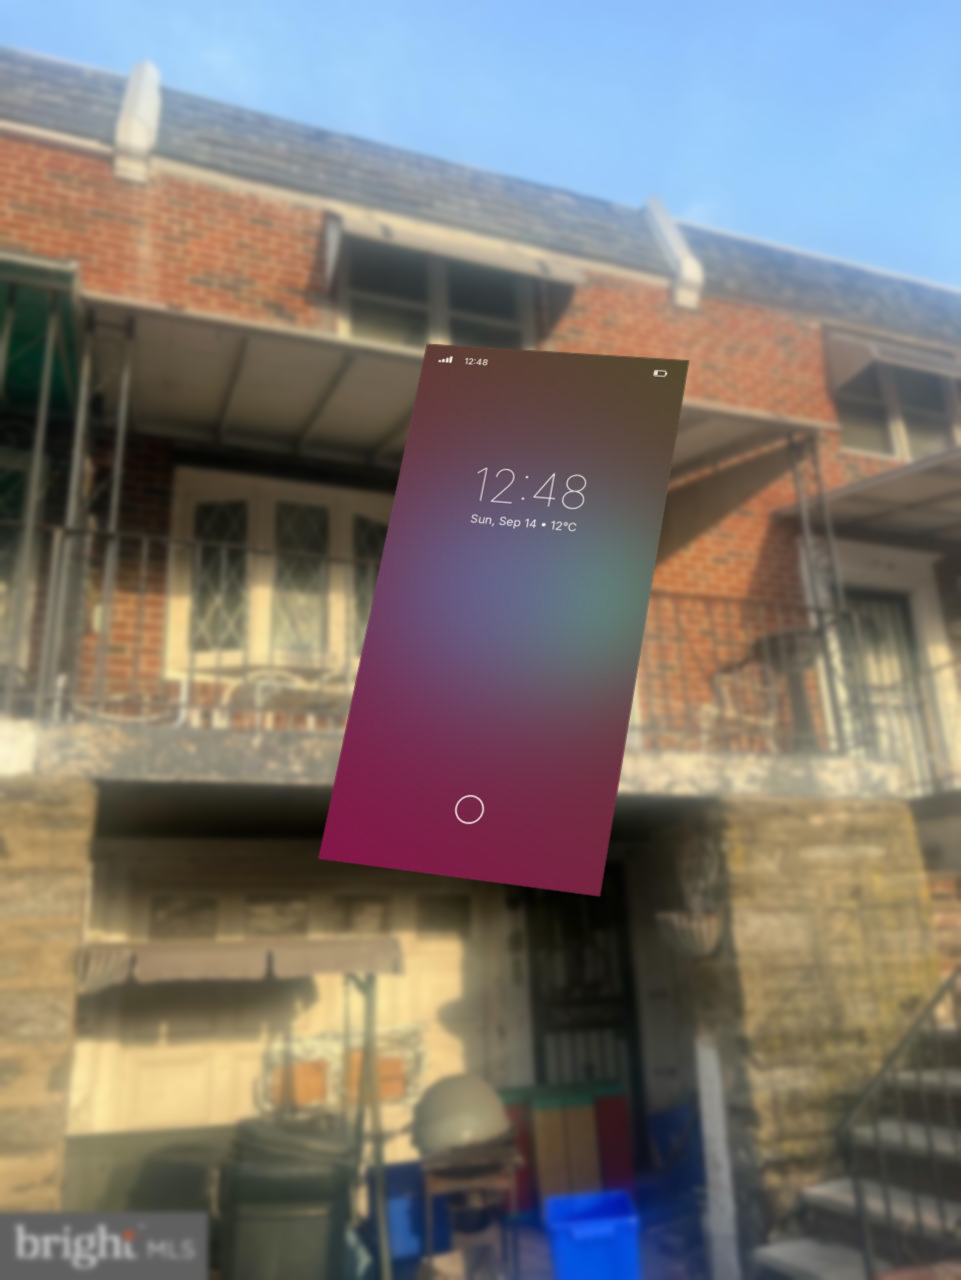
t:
**12:48**
